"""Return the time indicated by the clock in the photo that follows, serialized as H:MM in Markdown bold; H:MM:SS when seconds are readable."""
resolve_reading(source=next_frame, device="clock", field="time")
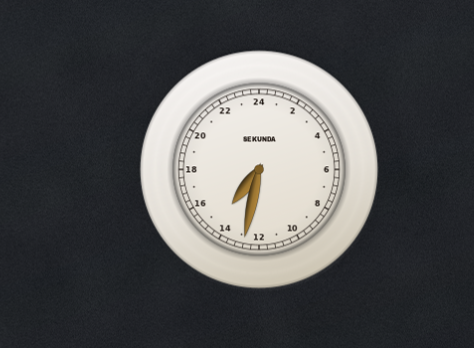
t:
**14:32**
